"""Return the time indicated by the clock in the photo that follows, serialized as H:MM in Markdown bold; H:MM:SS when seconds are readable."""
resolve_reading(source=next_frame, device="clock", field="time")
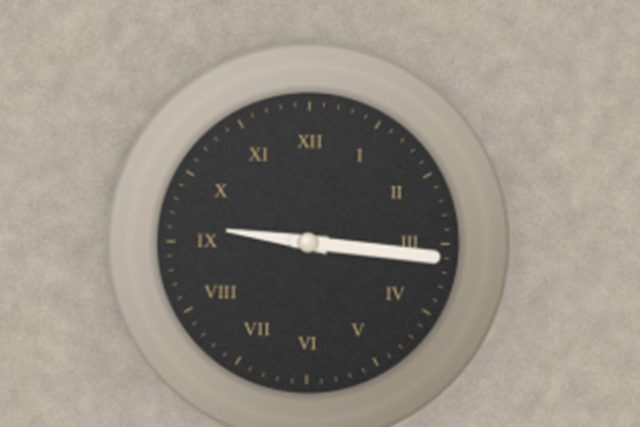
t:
**9:16**
